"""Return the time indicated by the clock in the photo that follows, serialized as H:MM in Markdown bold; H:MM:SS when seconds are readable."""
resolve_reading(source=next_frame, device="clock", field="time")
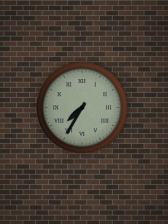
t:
**7:35**
